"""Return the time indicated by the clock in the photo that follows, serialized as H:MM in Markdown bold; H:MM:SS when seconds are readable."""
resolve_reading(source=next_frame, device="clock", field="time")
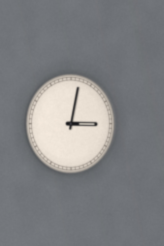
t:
**3:02**
